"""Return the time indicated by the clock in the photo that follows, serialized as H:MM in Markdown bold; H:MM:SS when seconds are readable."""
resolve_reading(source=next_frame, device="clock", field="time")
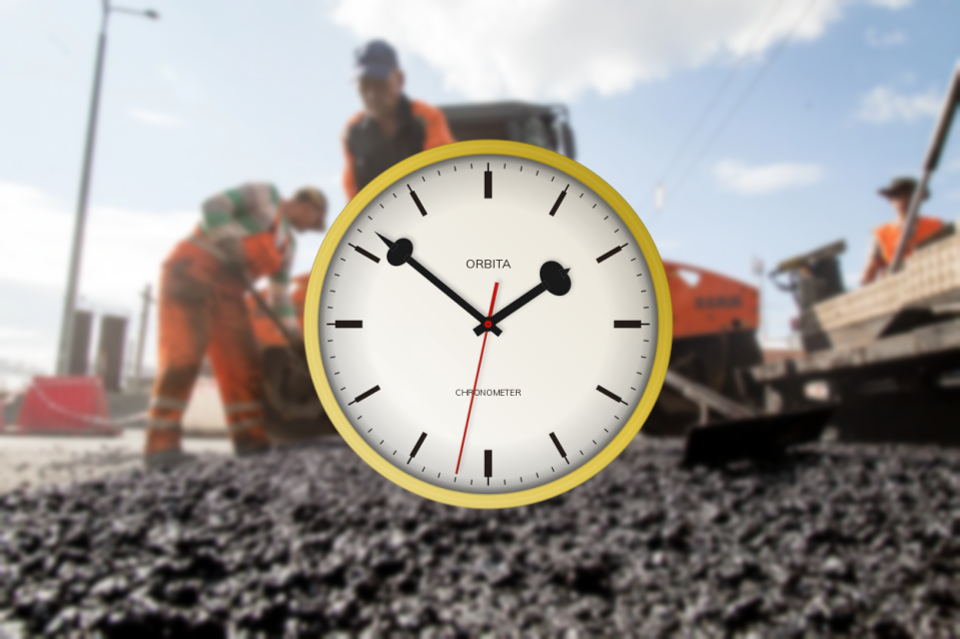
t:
**1:51:32**
